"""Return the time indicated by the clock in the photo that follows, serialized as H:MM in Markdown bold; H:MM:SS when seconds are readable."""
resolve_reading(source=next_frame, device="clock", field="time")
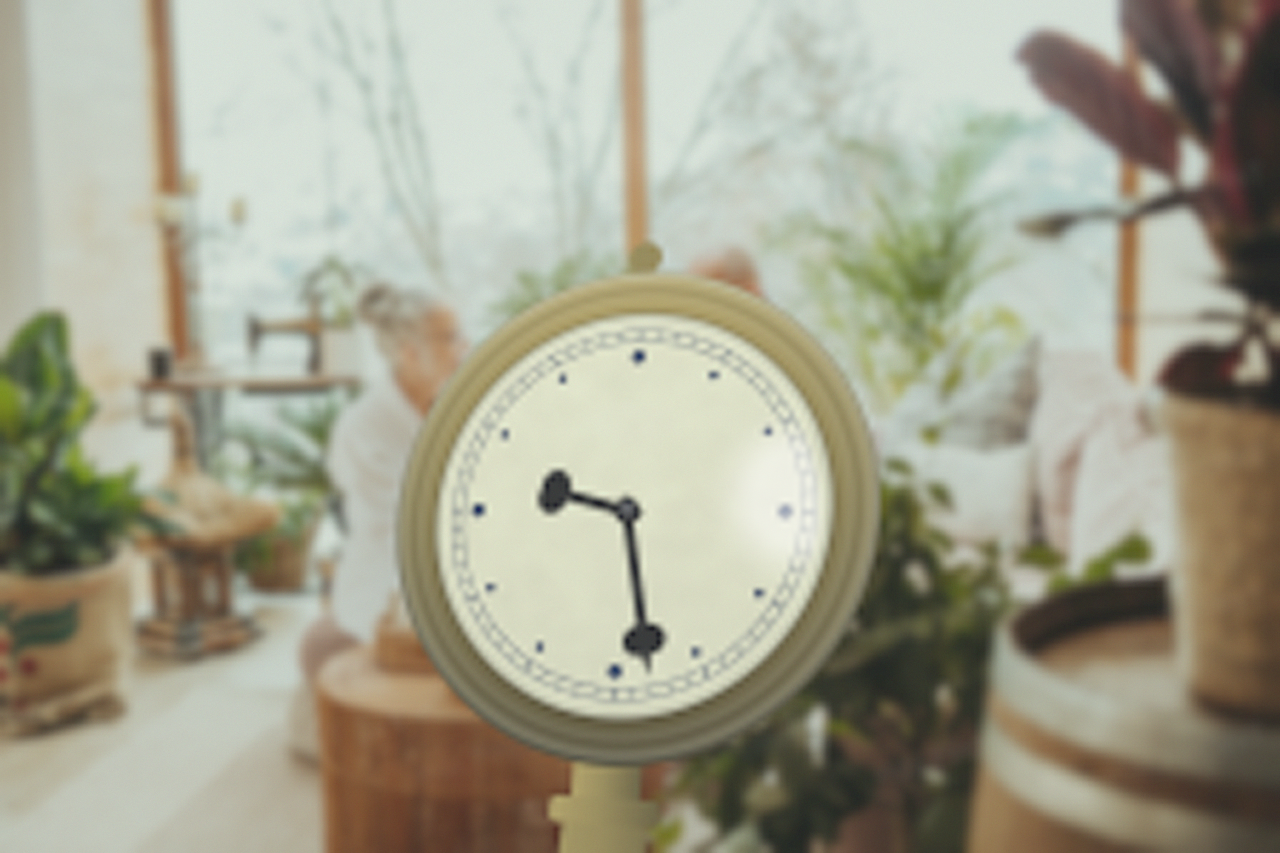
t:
**9:28**
